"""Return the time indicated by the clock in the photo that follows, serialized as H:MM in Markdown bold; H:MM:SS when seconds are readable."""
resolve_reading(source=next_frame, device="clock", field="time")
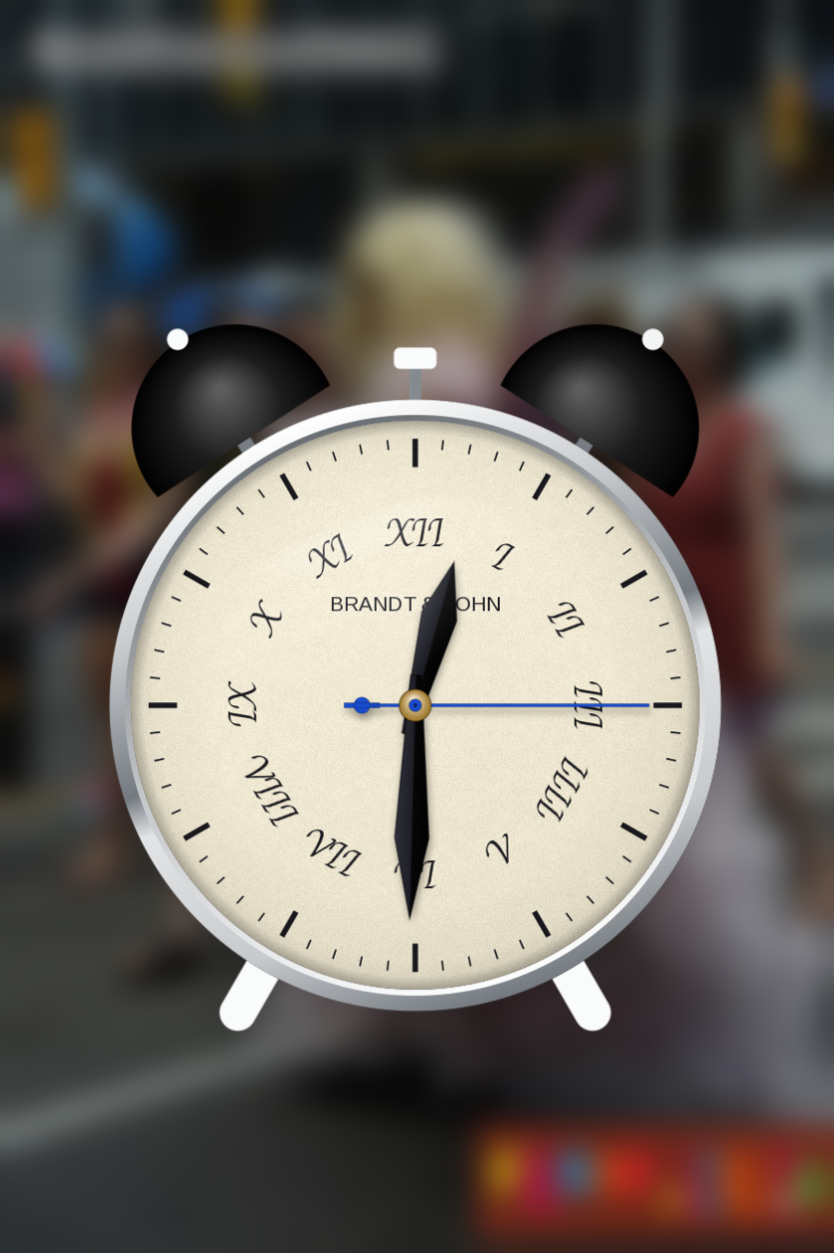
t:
**12:30:15**
